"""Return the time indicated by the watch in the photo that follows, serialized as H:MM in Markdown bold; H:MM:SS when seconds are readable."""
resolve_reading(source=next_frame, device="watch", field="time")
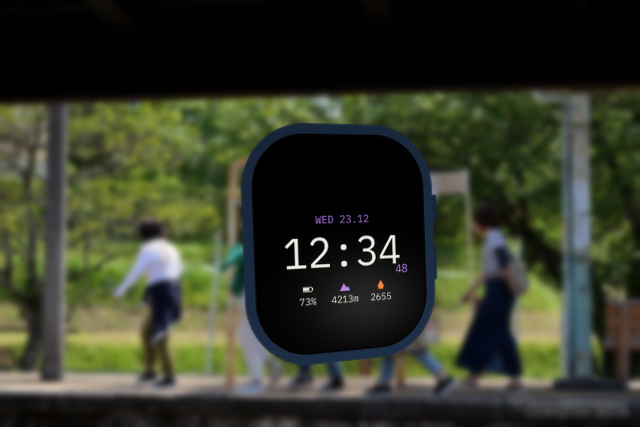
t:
**12:34:48**
